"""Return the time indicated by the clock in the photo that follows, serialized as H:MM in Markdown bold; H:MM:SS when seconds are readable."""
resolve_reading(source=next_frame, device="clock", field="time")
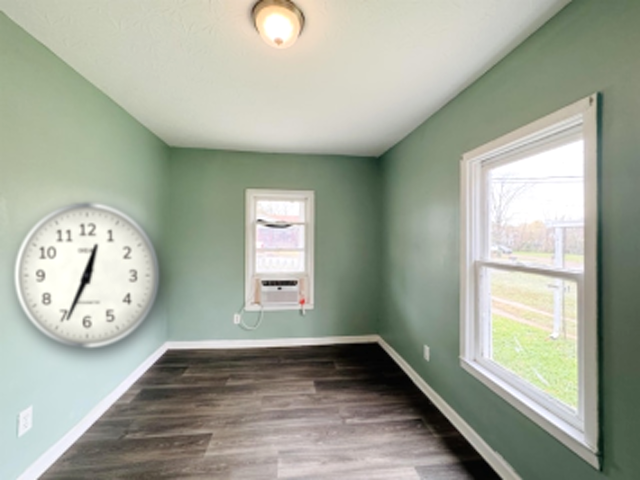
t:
**12:34**
